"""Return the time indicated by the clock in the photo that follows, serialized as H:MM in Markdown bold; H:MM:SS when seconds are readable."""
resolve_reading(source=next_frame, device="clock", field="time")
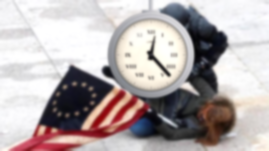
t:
**12:23**
